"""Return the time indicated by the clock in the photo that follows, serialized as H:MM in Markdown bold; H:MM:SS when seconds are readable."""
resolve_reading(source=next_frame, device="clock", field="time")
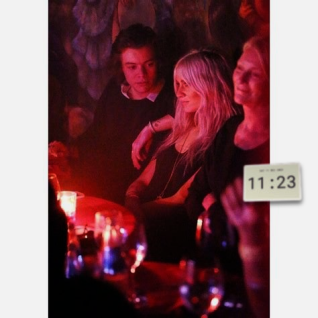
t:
**11:23**
